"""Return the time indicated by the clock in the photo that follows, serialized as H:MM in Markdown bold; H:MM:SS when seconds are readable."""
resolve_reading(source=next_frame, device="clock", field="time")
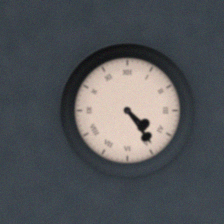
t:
**4:24**
